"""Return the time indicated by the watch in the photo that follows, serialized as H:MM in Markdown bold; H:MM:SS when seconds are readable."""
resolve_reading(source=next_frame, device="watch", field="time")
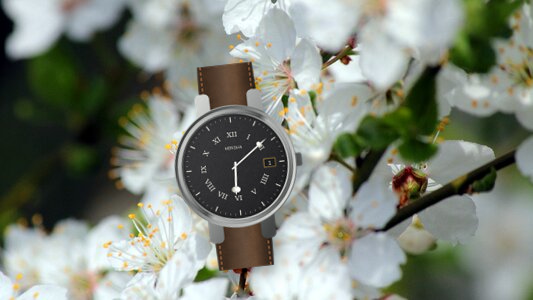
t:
**6:09**
